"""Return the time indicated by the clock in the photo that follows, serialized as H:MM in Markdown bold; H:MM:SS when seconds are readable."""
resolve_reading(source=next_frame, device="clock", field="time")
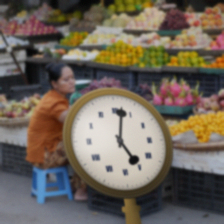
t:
**5:02**
